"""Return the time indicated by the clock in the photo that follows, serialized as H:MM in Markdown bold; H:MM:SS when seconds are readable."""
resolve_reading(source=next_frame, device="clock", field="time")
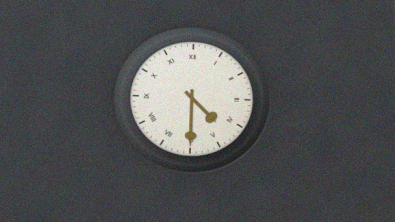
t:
**4:30**
